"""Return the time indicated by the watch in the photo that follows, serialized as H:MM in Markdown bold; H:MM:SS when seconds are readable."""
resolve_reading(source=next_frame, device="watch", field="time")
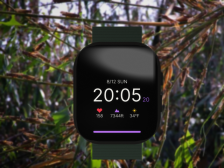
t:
**20:05**
